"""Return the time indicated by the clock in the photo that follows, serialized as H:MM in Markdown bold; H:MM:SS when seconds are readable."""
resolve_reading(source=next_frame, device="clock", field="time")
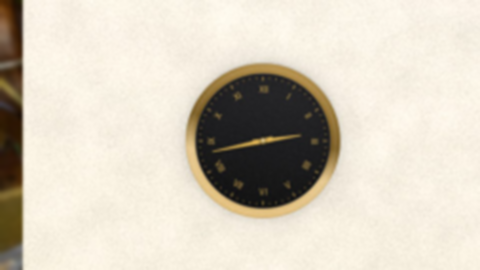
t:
**2:43**
